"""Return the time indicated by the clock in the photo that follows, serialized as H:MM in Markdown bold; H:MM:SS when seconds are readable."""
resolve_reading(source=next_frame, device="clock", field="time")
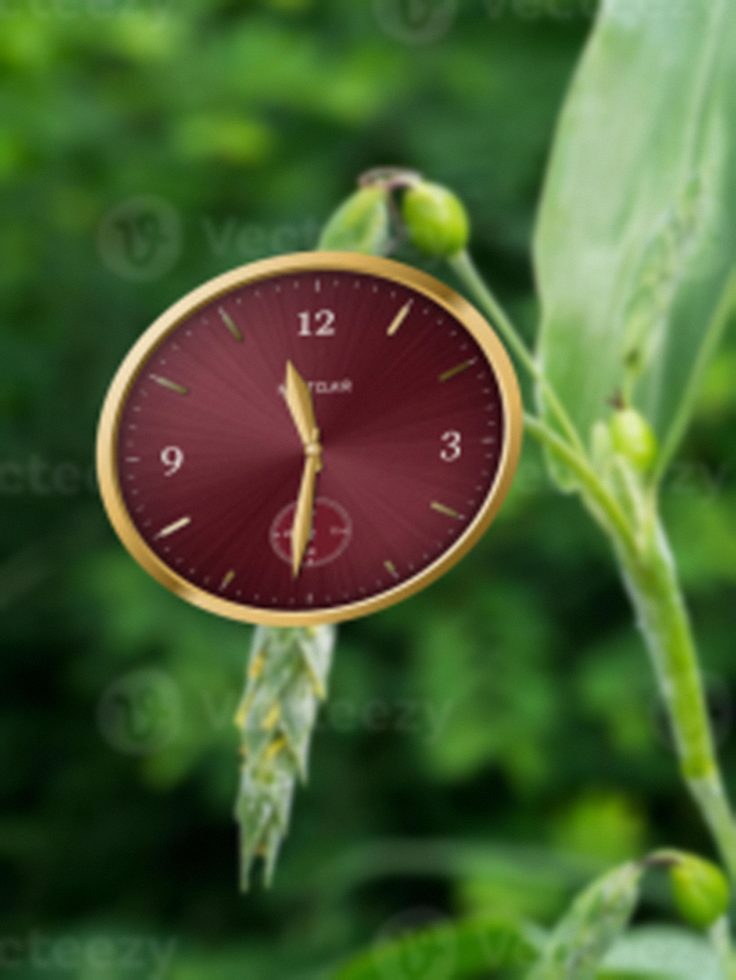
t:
**11:31**
